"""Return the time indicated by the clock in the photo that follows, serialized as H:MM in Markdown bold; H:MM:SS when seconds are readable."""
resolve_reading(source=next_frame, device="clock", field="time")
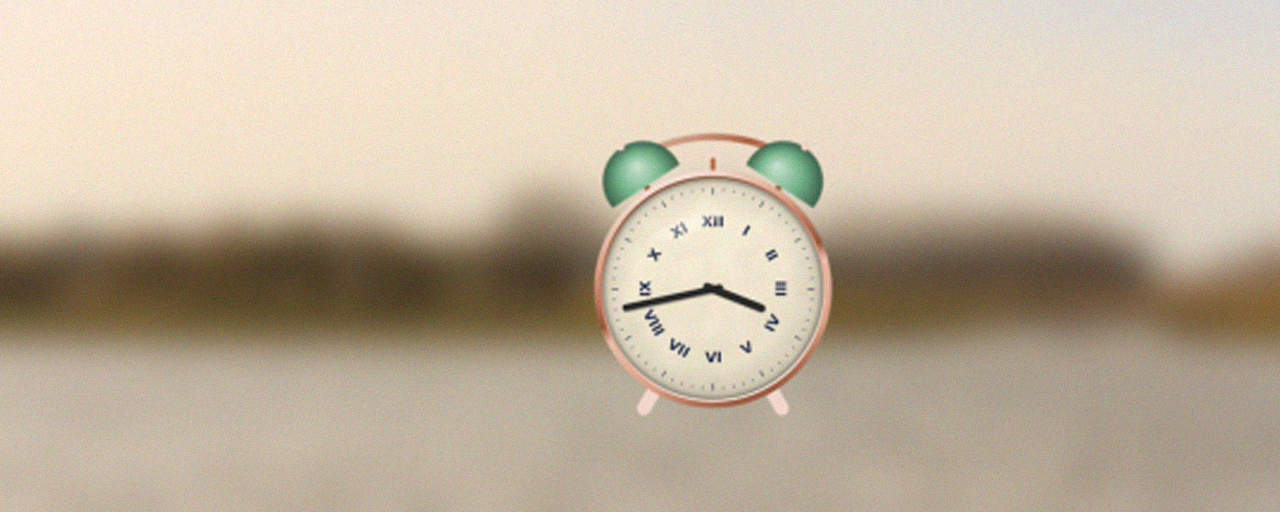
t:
**3:43**
